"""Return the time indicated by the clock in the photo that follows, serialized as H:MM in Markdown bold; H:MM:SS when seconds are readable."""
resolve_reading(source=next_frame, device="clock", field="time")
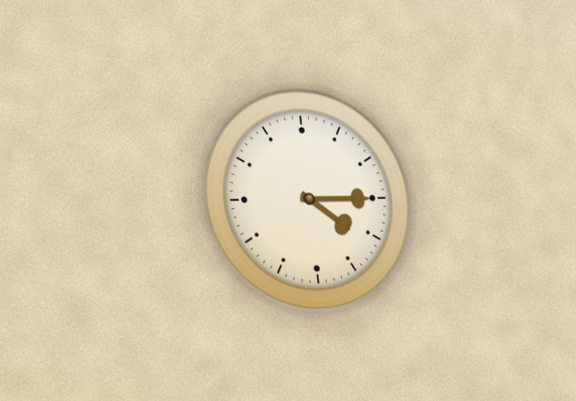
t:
**4:15**
